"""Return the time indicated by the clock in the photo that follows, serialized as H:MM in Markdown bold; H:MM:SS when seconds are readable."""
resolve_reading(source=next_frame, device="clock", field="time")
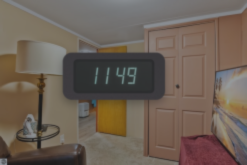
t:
**11:49**
